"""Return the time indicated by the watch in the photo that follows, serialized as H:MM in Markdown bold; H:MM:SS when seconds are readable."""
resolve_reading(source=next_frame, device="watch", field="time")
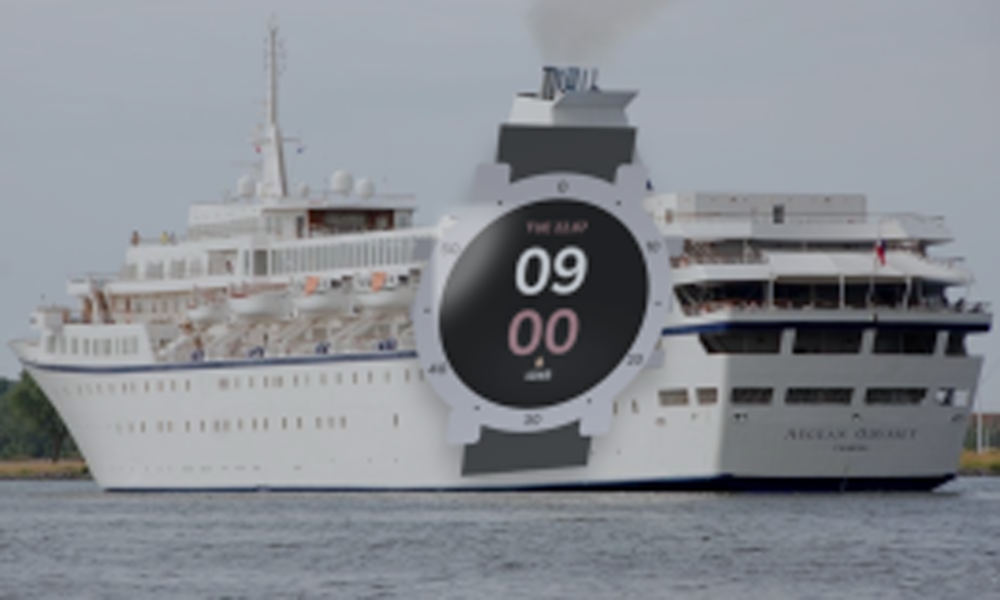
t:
**9:00**
